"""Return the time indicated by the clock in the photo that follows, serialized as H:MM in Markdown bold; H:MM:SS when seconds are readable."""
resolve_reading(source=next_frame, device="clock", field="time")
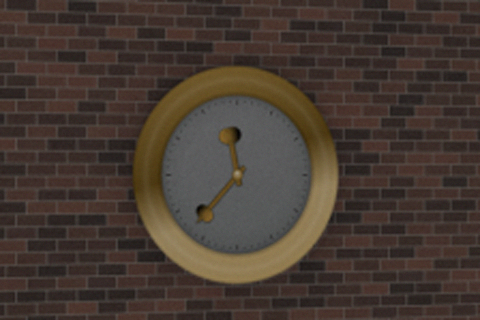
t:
**11:37**
